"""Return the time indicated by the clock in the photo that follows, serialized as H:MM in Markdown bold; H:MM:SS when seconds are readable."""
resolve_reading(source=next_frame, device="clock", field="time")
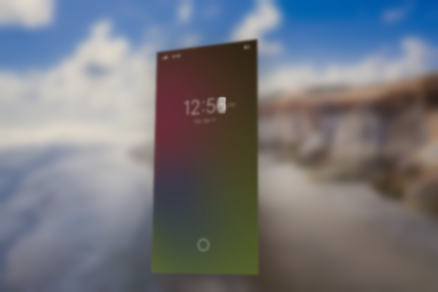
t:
**12:56**
